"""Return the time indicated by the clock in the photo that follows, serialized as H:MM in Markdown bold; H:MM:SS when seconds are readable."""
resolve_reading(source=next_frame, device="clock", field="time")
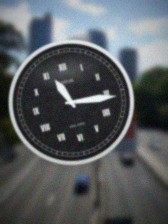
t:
**11:16**
